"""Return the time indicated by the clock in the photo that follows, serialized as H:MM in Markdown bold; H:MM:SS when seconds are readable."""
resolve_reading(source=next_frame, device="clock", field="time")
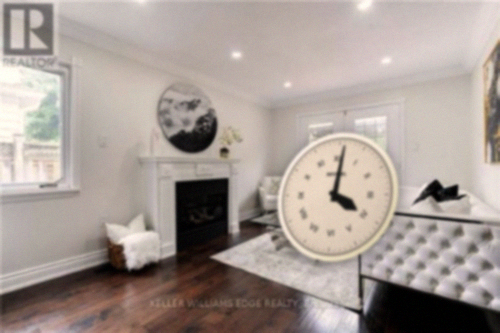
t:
**4:01**
